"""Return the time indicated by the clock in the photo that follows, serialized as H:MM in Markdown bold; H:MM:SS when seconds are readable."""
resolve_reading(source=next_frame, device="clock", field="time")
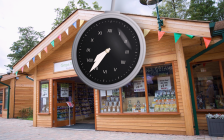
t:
**7:36**
